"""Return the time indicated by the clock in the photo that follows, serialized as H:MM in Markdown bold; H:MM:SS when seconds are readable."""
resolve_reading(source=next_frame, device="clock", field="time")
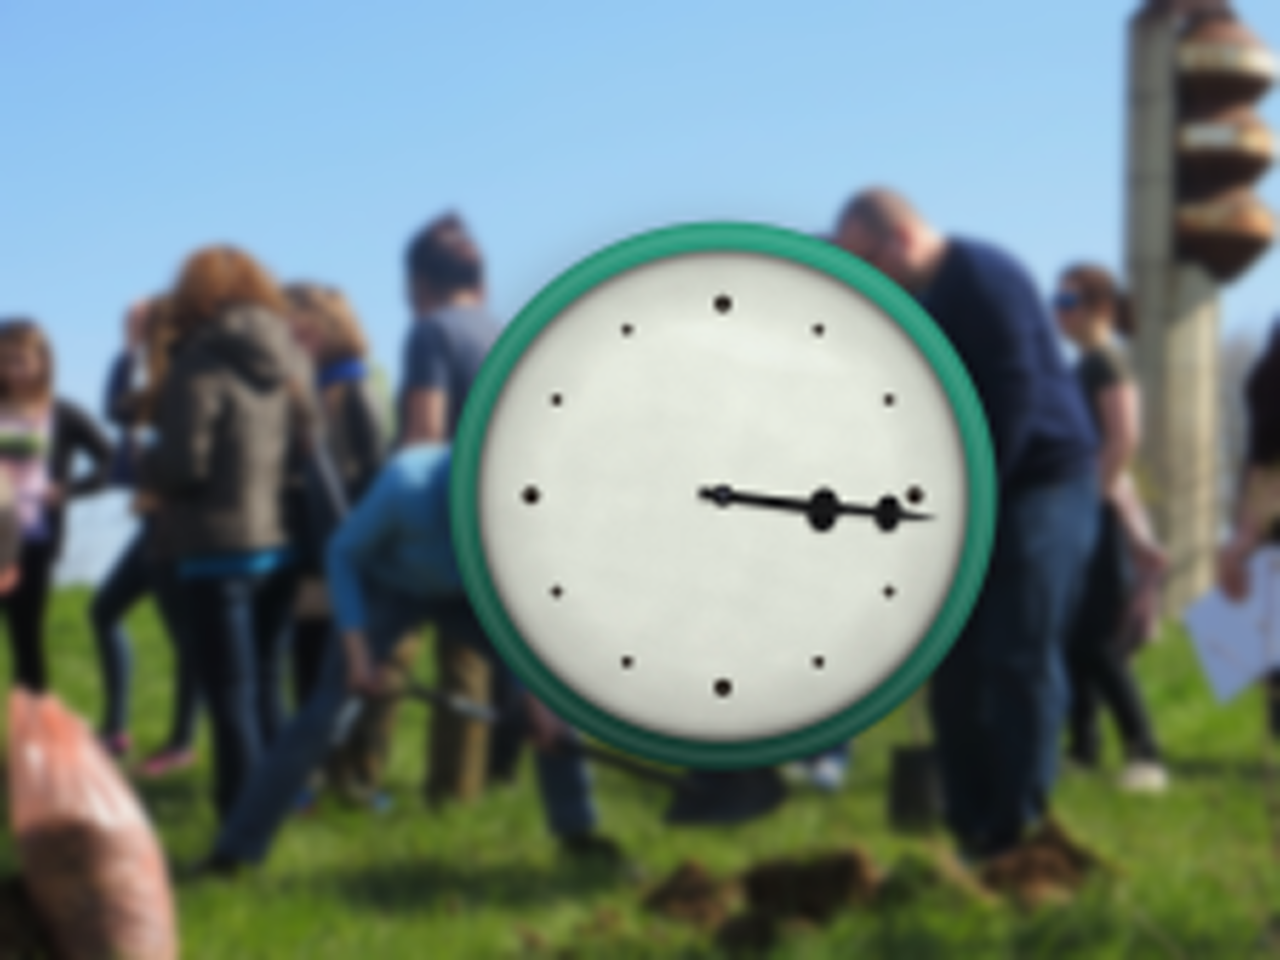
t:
**3:16**
